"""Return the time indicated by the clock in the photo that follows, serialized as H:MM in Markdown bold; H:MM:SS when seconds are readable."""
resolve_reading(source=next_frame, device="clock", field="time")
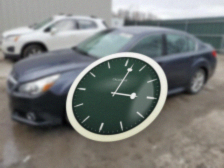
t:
**3:02**
